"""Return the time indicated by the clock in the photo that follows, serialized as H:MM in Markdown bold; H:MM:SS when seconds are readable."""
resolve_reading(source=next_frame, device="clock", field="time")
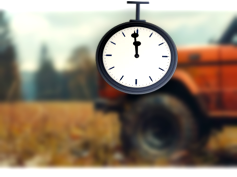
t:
**11:59**
